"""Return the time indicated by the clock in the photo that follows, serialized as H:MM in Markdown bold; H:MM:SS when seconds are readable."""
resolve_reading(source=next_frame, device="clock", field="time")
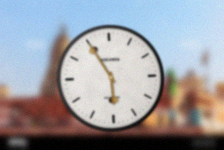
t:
**5:55**
